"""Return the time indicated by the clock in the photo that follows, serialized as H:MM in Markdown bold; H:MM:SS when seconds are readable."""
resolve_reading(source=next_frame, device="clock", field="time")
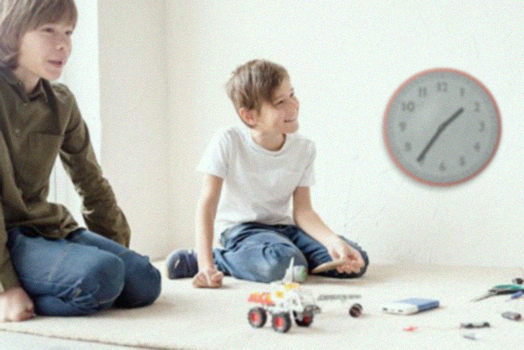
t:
**1:36**
